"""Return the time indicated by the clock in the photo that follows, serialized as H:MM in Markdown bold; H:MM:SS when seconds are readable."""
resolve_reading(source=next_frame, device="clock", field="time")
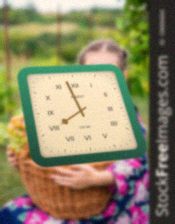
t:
**7:58**
